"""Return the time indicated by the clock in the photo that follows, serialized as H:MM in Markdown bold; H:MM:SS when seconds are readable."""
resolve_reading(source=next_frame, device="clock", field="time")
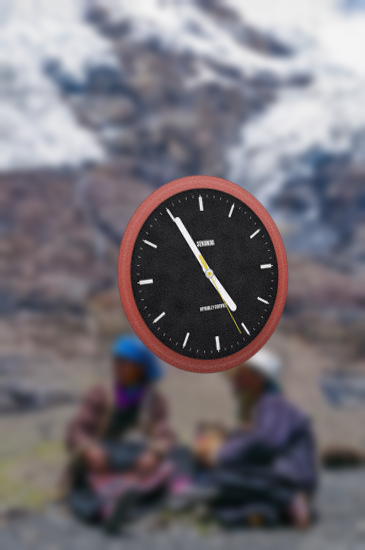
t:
**4:55:26**
